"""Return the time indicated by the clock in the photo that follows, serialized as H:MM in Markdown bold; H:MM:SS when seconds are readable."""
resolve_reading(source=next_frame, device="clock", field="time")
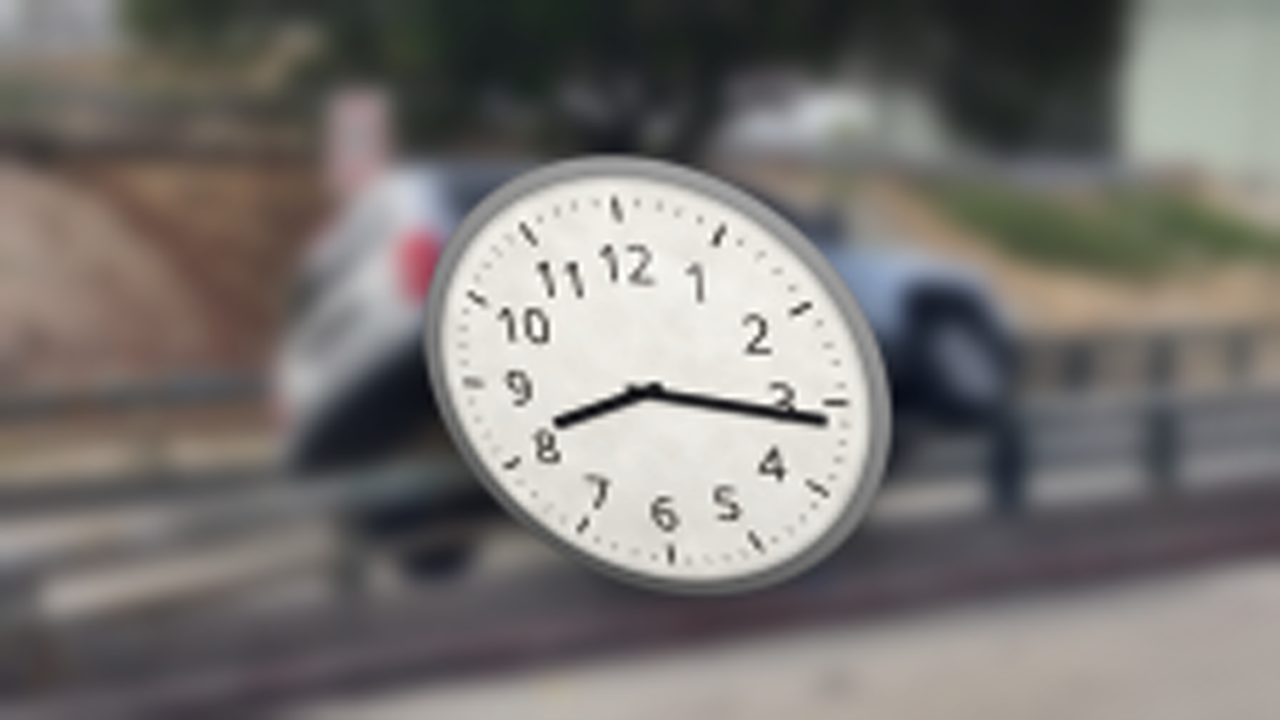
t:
**8:16**
